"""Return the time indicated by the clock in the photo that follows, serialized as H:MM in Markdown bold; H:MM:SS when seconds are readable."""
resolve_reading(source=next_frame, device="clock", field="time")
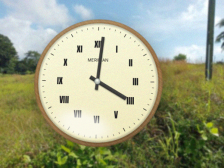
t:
**4:01**
